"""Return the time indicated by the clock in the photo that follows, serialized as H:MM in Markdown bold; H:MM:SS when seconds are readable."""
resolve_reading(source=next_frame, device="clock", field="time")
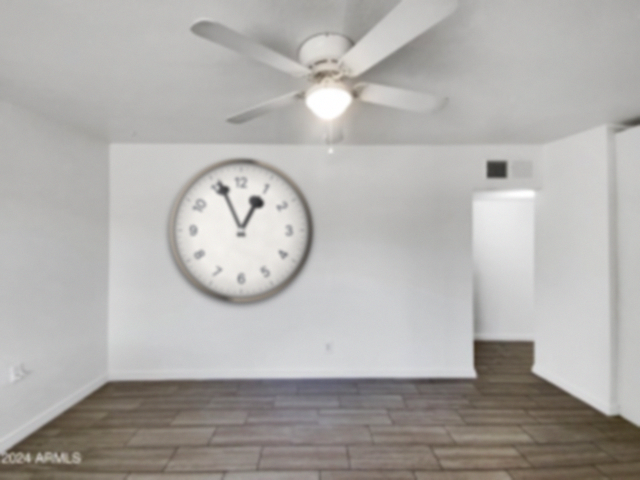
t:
**12:56**
